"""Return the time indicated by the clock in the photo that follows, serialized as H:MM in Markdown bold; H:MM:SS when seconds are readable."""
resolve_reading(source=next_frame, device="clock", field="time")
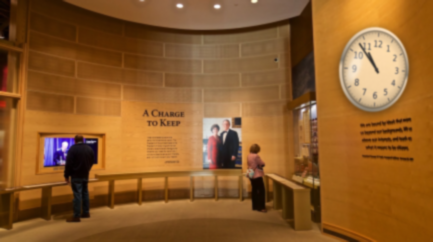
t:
**10:53**
